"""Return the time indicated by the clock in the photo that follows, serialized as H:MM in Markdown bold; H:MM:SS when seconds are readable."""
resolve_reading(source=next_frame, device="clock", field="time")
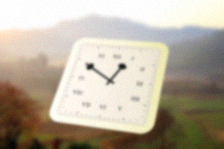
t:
**12:50**
